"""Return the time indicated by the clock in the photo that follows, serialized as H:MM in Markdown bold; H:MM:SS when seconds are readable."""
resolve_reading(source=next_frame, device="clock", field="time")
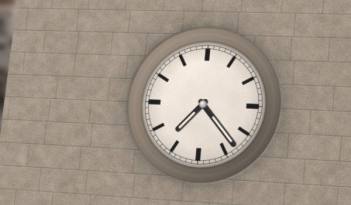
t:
**7:23**
